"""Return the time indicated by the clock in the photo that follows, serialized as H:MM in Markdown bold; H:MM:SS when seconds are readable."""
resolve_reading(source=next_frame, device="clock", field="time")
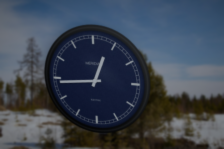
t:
**12:44**
